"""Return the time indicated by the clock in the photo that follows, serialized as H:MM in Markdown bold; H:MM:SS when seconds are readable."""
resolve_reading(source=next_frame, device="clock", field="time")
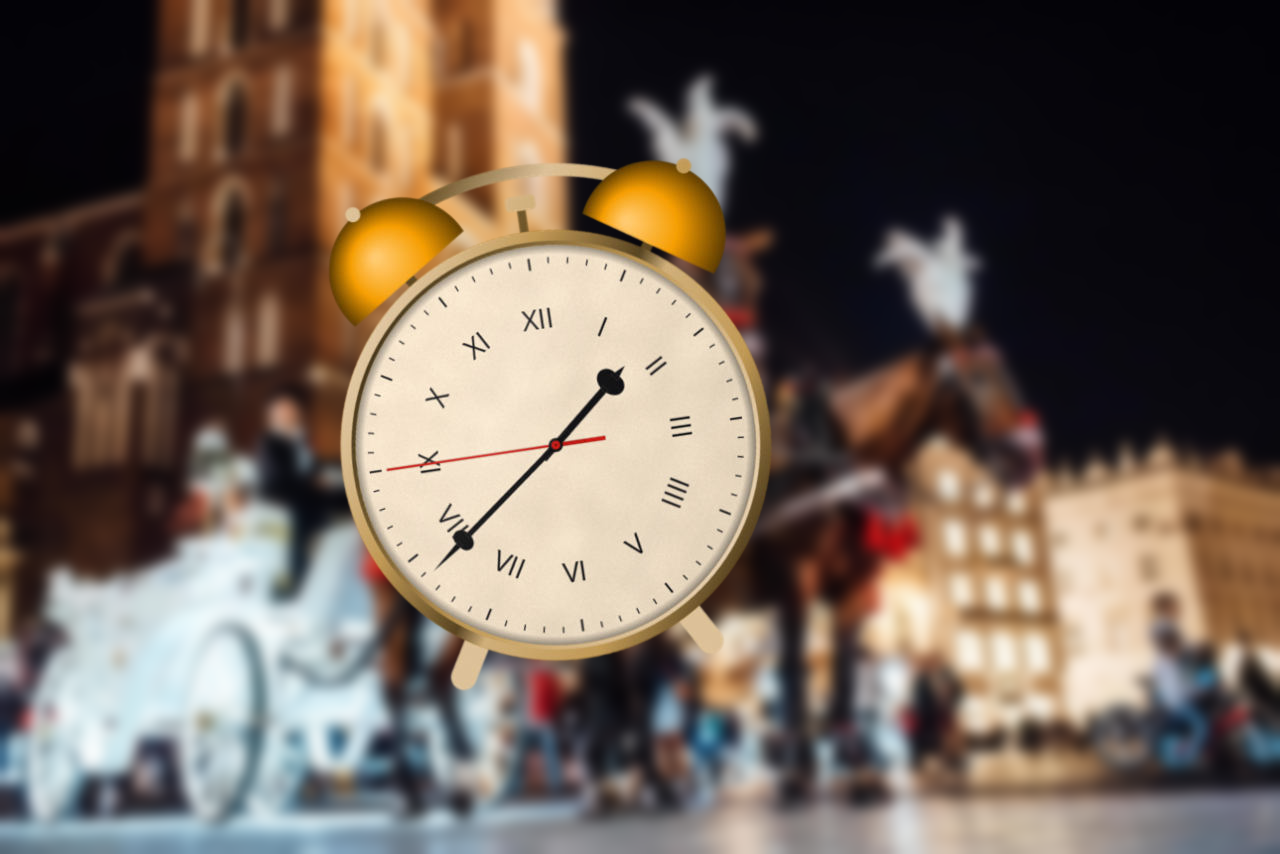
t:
**1:38:45**
